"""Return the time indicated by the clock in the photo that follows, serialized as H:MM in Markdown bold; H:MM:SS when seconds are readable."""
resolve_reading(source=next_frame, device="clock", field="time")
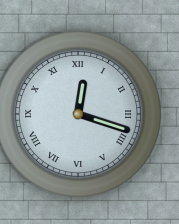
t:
**12:18**
